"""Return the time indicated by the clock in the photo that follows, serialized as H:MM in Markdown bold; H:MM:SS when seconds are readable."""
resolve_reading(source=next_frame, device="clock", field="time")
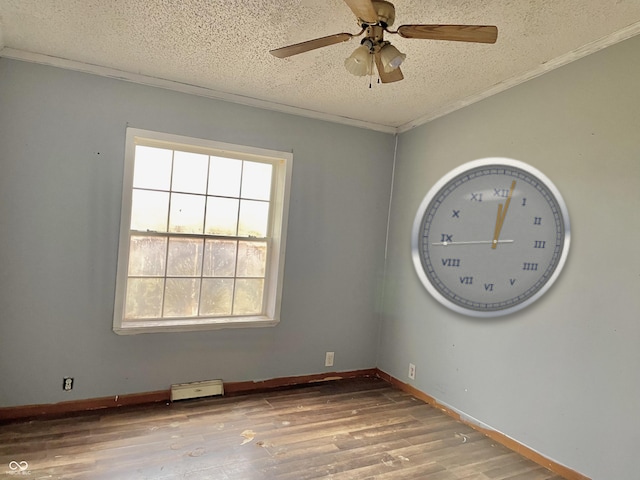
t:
**12:01:44**
